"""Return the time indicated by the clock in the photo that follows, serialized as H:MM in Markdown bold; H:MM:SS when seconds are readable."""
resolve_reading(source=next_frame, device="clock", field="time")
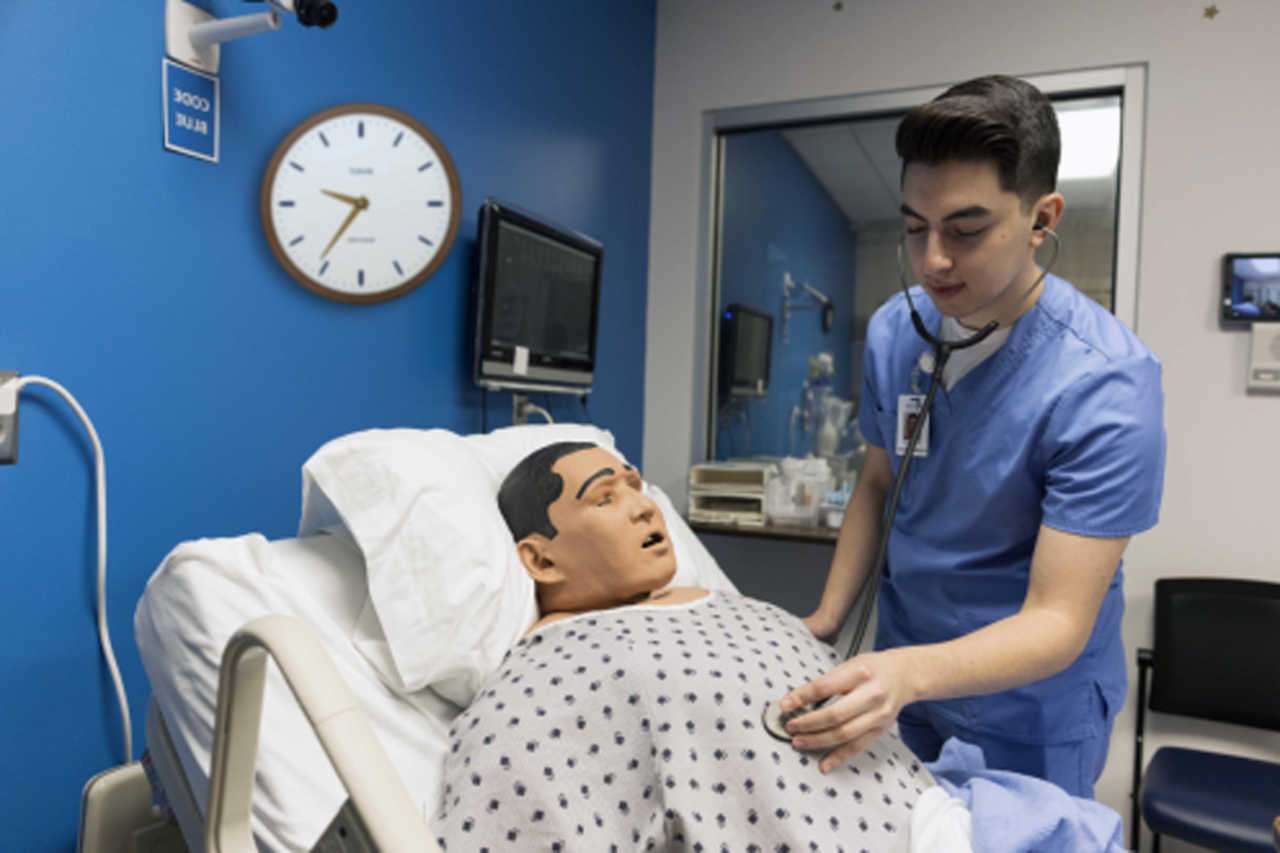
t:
**9:36**
